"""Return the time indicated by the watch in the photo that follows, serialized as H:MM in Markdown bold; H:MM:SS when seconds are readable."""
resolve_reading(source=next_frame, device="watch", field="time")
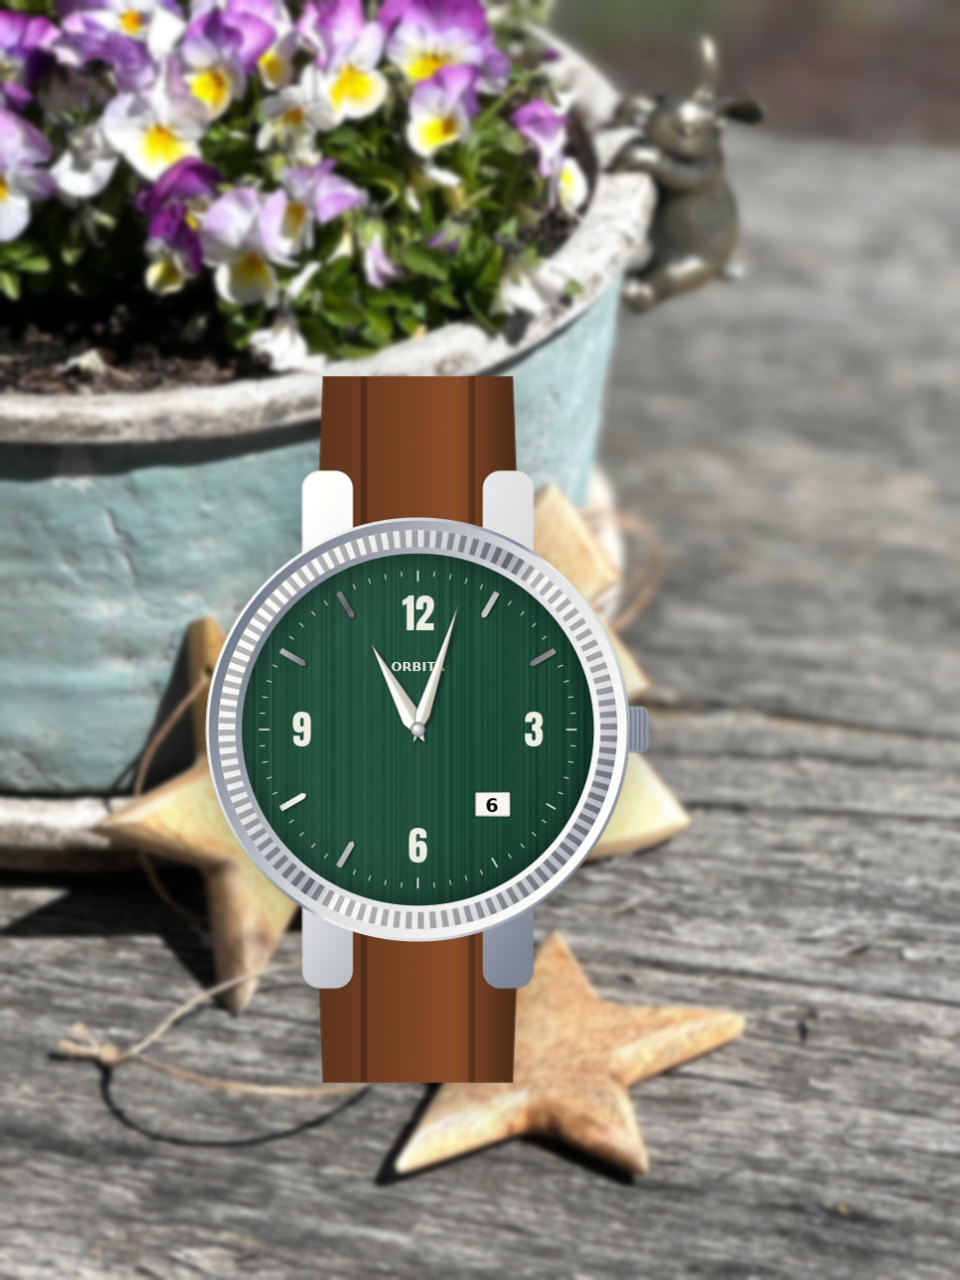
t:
**11:03**
